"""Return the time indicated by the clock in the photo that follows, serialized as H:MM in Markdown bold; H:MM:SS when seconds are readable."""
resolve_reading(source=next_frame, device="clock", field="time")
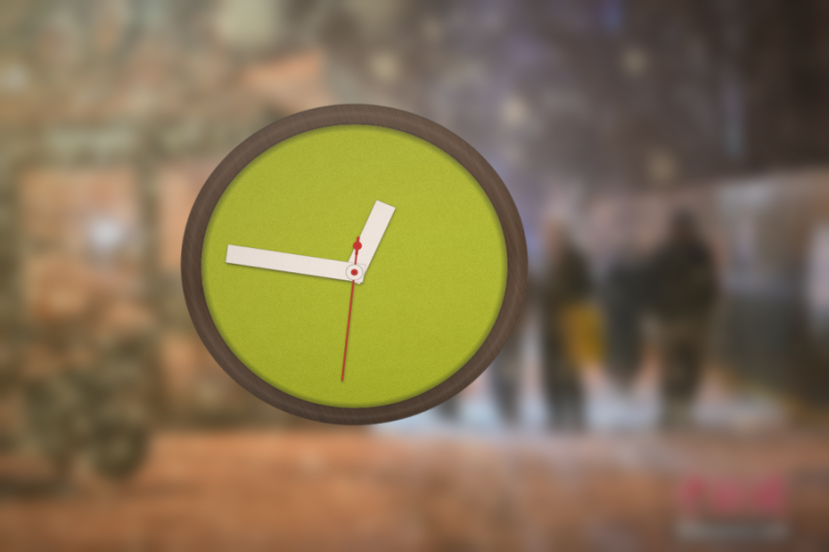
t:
**12:46:31**
